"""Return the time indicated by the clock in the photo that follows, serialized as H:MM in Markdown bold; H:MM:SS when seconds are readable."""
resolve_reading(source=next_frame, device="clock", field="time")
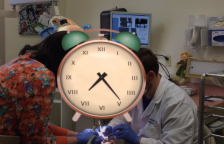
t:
**7:24**
